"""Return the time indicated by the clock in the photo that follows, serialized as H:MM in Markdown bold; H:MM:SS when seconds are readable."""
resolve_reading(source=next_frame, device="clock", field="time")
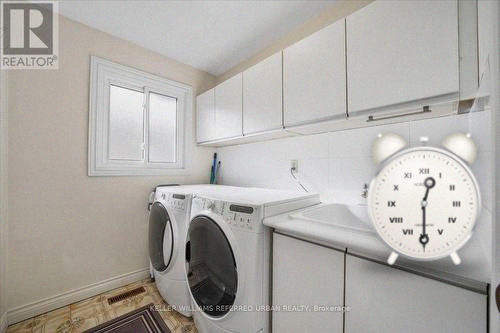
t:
**12:30**
